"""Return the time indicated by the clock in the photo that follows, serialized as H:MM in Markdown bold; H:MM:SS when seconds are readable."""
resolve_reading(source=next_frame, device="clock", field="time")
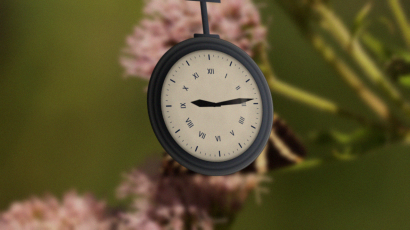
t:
**9:14**
